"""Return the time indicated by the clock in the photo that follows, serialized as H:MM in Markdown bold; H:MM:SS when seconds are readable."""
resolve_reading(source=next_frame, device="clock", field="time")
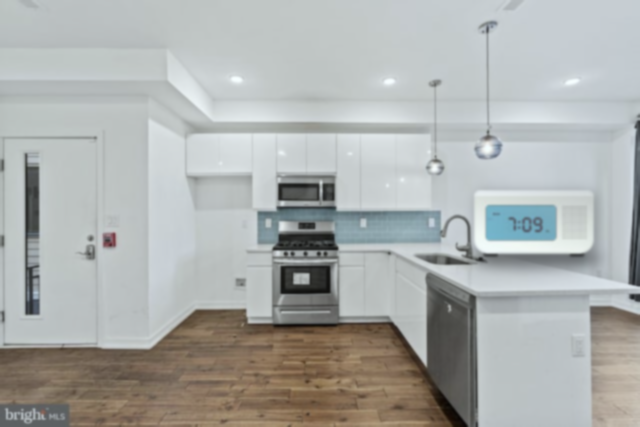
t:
**7:09**
